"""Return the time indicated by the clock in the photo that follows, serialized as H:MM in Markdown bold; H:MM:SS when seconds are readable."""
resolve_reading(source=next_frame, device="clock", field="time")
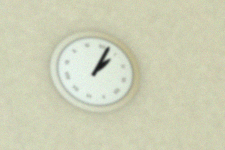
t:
**1:02**
